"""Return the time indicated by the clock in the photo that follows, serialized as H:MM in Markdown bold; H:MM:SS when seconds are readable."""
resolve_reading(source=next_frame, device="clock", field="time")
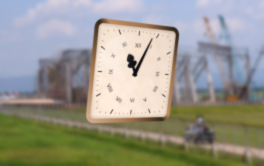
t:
**11:04**
